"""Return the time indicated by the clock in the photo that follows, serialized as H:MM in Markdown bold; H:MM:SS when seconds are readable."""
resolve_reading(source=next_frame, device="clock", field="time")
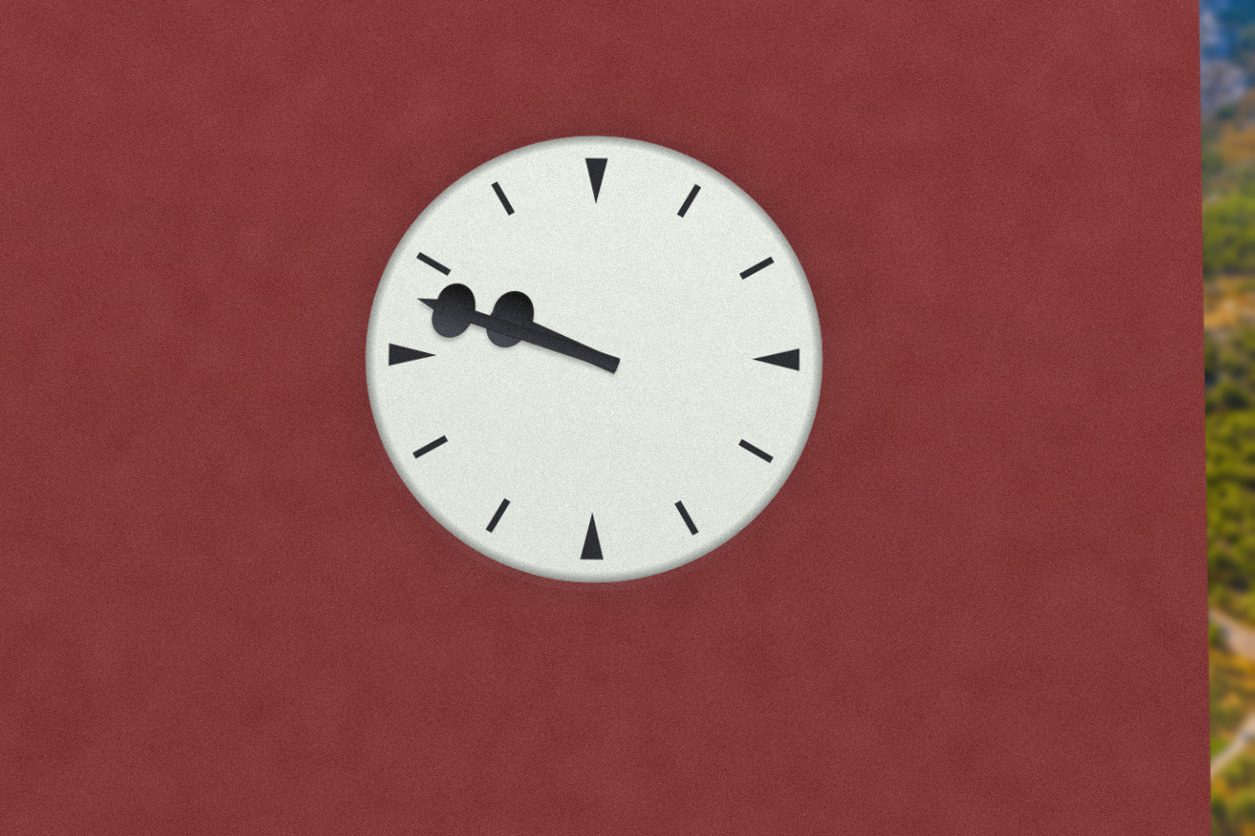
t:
**9:48**
